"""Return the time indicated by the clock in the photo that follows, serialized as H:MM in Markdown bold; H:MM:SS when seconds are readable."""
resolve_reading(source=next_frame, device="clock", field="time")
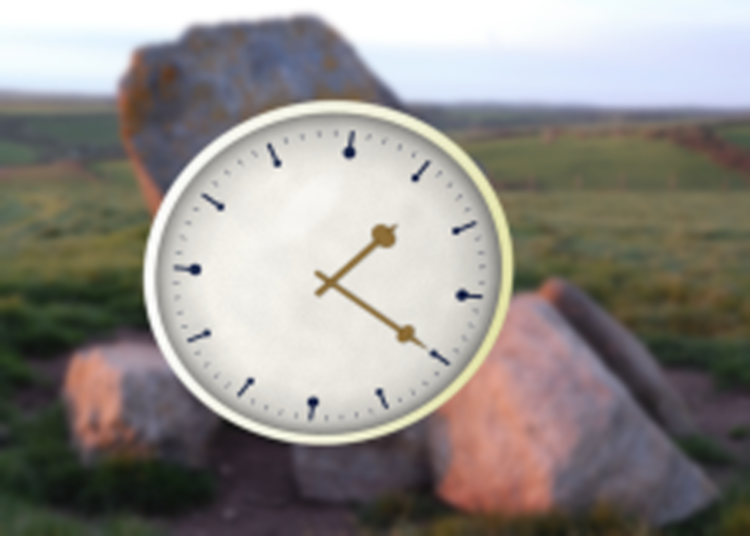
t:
**1:20**
